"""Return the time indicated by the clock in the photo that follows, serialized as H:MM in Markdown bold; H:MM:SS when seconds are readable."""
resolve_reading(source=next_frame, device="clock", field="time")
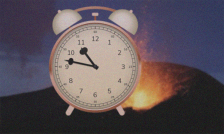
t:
**10:47**
